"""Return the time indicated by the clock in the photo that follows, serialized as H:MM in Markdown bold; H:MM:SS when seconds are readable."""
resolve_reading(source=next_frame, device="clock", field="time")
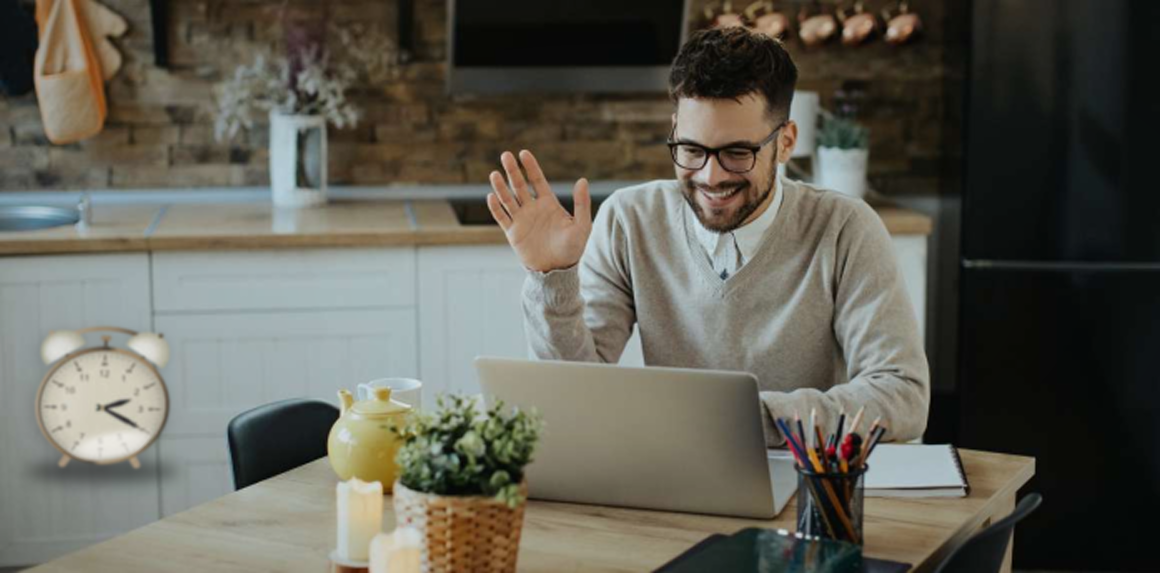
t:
**2:20**
